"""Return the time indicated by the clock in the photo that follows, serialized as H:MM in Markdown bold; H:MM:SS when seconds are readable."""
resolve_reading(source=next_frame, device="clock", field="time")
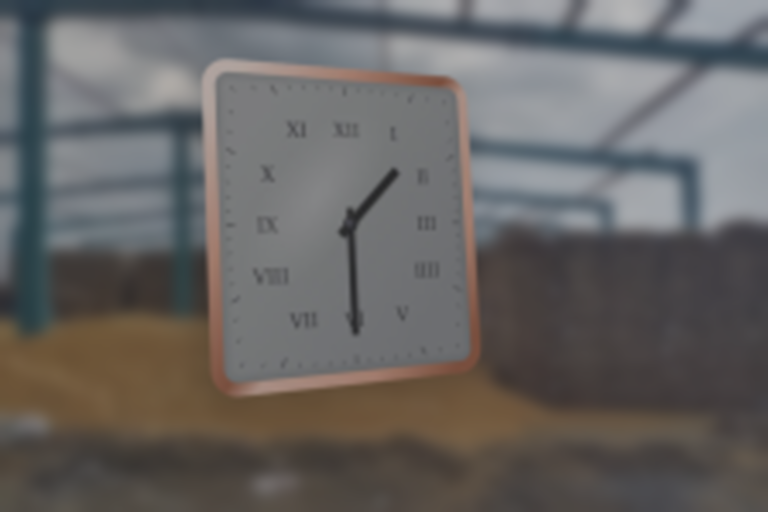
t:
**1:30**
